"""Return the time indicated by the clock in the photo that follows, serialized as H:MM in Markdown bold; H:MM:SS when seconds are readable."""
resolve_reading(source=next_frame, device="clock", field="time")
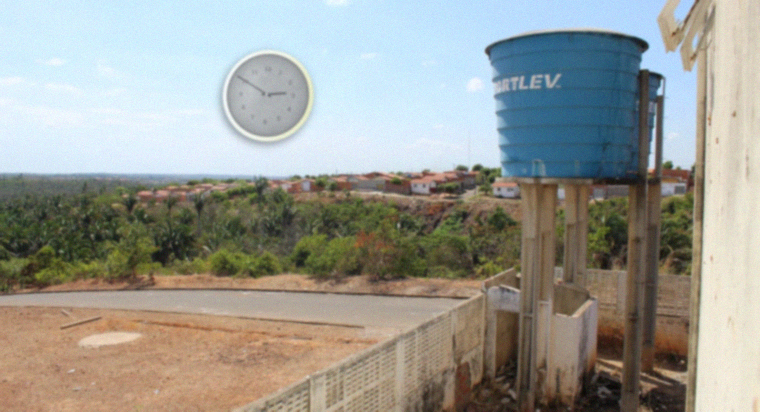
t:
**2:50**
